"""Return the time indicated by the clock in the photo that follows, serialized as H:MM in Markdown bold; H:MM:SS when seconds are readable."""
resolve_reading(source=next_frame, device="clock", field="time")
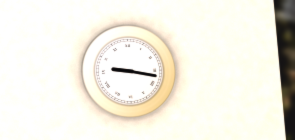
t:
**9:17**
